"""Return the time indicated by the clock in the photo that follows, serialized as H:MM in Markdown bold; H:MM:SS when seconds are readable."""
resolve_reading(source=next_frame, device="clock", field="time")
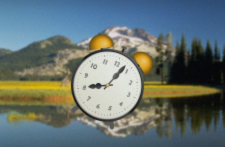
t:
**8:03**
